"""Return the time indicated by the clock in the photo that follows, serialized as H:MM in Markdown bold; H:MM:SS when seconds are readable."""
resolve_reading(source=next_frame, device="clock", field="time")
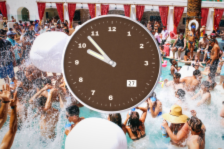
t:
**9:53**
